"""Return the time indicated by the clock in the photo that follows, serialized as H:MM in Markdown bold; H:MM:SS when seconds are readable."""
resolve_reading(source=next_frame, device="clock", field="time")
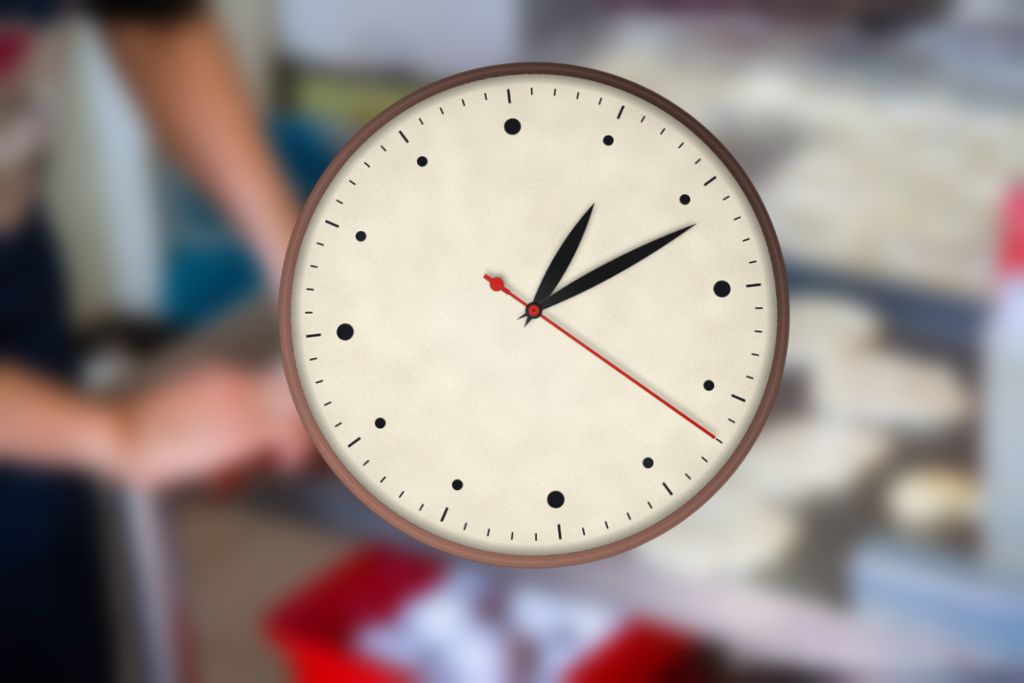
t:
**1:11:22**
